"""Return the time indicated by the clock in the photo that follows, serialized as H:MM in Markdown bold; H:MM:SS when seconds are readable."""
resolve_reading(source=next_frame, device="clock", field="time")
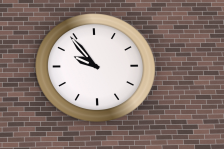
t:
**9:54**
